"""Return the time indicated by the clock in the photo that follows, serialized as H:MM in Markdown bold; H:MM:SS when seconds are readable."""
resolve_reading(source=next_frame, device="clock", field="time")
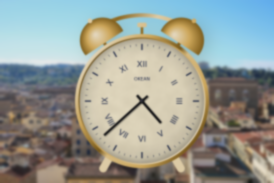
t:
**4:38**
